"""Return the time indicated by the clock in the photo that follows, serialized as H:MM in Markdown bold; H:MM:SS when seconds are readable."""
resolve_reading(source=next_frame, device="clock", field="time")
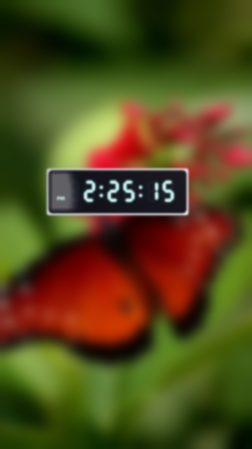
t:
**2:25:15**
